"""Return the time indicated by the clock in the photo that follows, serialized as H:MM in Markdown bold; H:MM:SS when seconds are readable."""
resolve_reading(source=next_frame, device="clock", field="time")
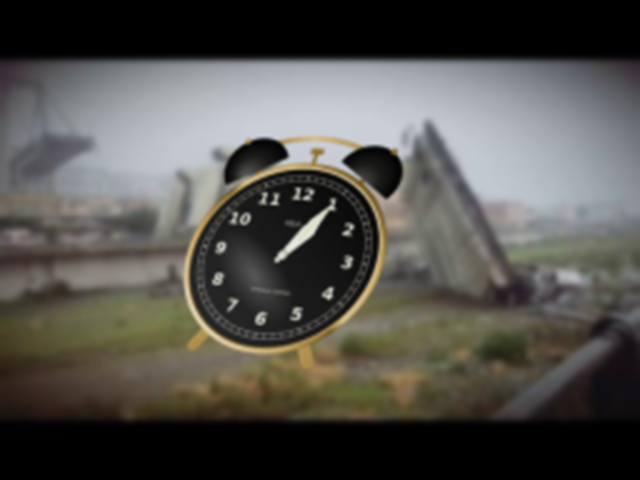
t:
**1:05**
